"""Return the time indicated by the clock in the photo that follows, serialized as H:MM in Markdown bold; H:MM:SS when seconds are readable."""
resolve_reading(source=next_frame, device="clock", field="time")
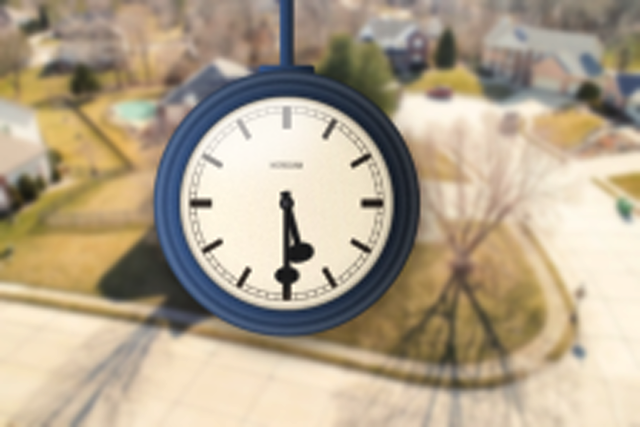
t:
**5:30**
